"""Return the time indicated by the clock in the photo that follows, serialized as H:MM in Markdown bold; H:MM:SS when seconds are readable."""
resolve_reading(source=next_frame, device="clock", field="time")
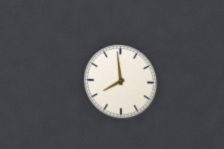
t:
**7:59**
